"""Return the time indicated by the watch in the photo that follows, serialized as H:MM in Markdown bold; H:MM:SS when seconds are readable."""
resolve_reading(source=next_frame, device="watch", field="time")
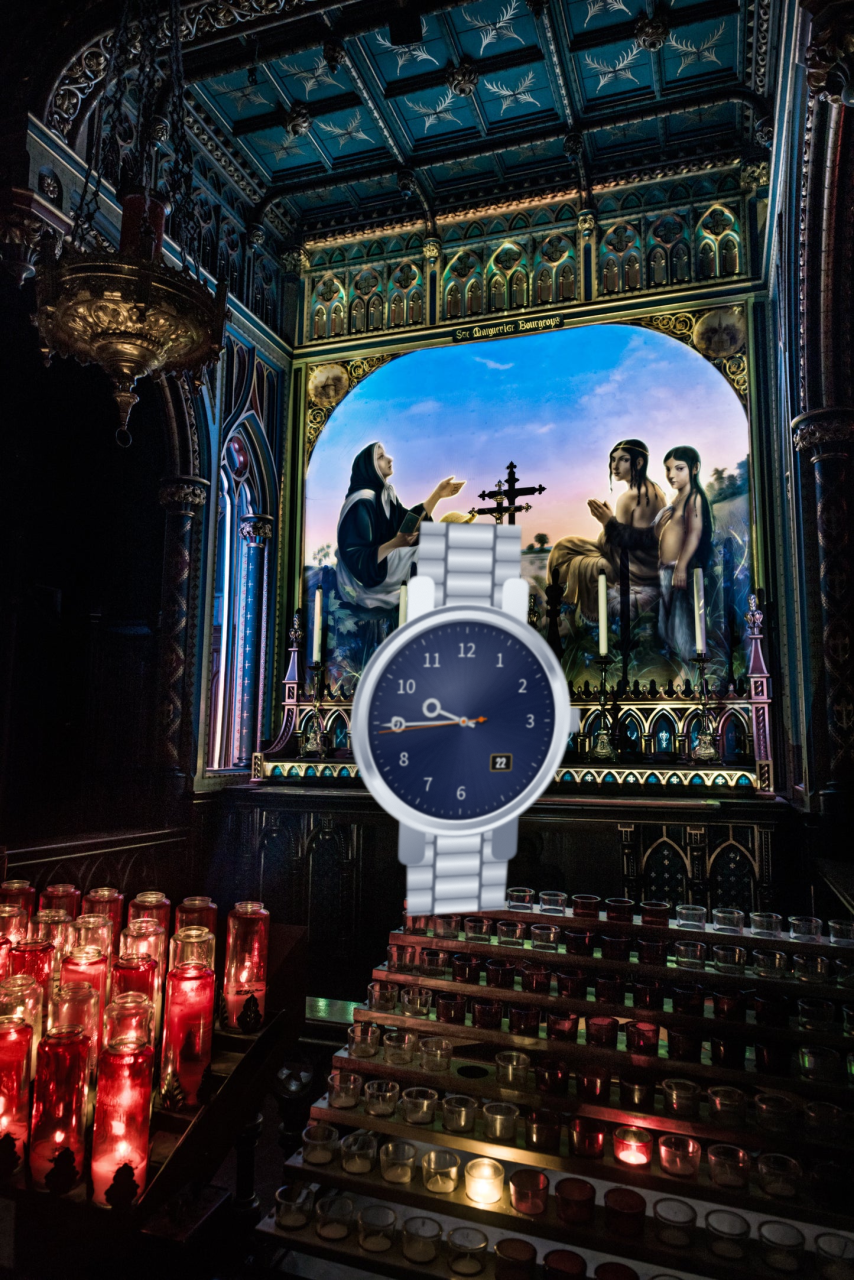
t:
**9:44:44**
